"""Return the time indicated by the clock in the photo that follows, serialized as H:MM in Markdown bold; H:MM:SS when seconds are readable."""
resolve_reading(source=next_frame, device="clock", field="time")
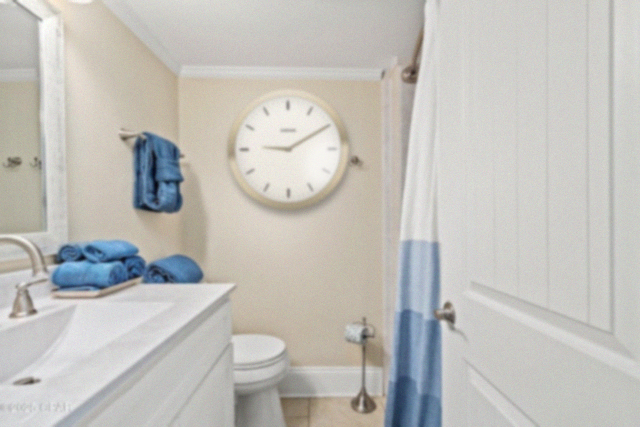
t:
**9:10**
